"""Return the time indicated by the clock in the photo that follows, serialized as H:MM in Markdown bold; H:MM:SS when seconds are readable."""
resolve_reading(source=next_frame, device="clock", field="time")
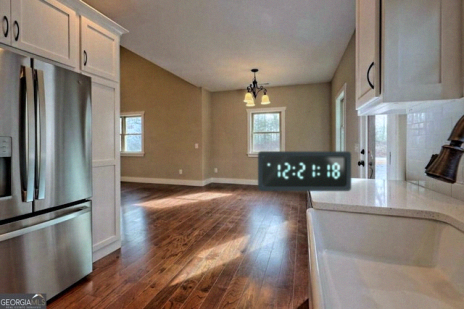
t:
**12:21:18**
